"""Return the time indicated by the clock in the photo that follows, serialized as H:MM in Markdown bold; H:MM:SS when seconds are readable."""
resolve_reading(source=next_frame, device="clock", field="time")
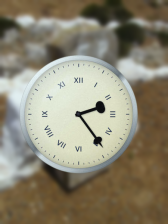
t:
**2:24**
